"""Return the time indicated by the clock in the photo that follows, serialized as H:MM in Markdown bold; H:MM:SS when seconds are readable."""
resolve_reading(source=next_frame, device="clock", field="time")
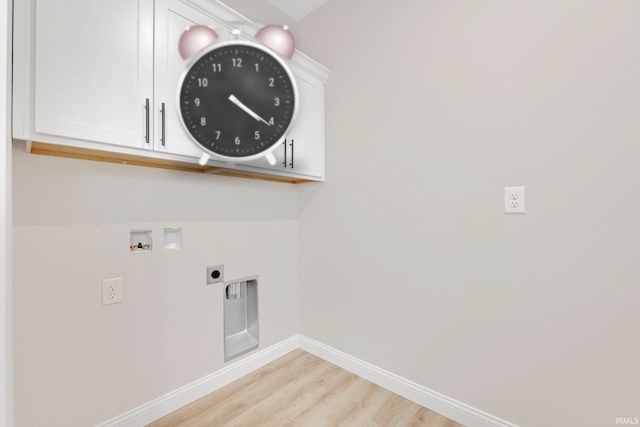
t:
**4:21**
